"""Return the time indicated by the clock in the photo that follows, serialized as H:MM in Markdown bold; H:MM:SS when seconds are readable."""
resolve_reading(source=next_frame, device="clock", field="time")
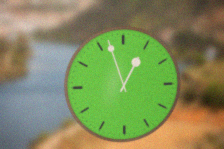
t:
**12:57**
